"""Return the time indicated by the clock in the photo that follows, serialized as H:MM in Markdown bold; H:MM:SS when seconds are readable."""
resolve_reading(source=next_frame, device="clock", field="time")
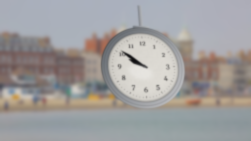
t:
**9:51**
